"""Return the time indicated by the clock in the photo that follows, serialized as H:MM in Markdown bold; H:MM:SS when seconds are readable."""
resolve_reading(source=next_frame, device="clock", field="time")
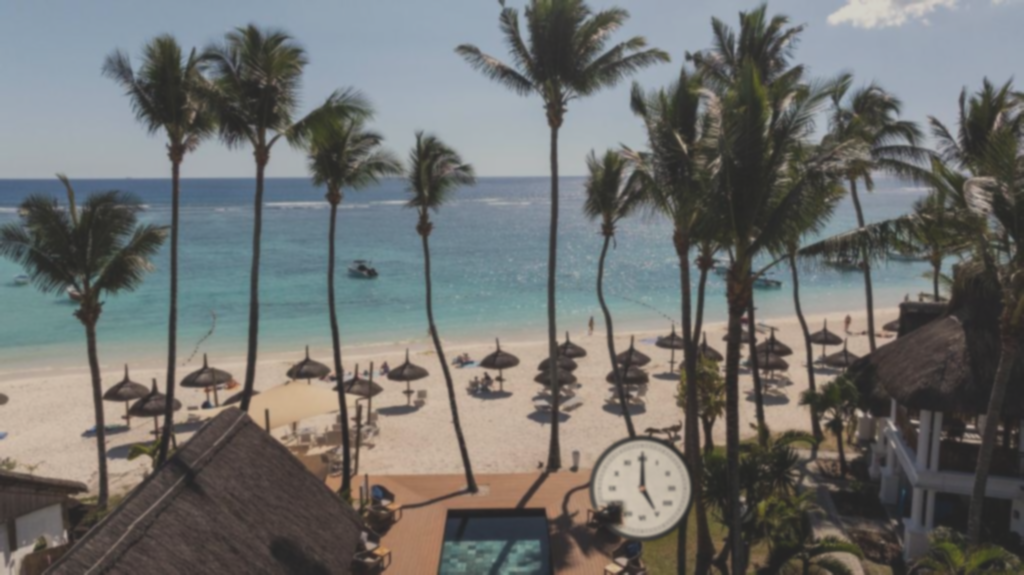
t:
**5:00**
